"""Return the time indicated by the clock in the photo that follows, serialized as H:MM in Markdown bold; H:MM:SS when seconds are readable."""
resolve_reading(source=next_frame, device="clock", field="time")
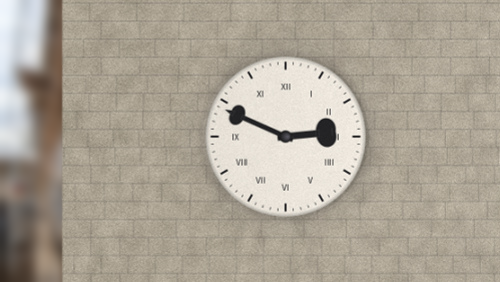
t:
**2:49**
